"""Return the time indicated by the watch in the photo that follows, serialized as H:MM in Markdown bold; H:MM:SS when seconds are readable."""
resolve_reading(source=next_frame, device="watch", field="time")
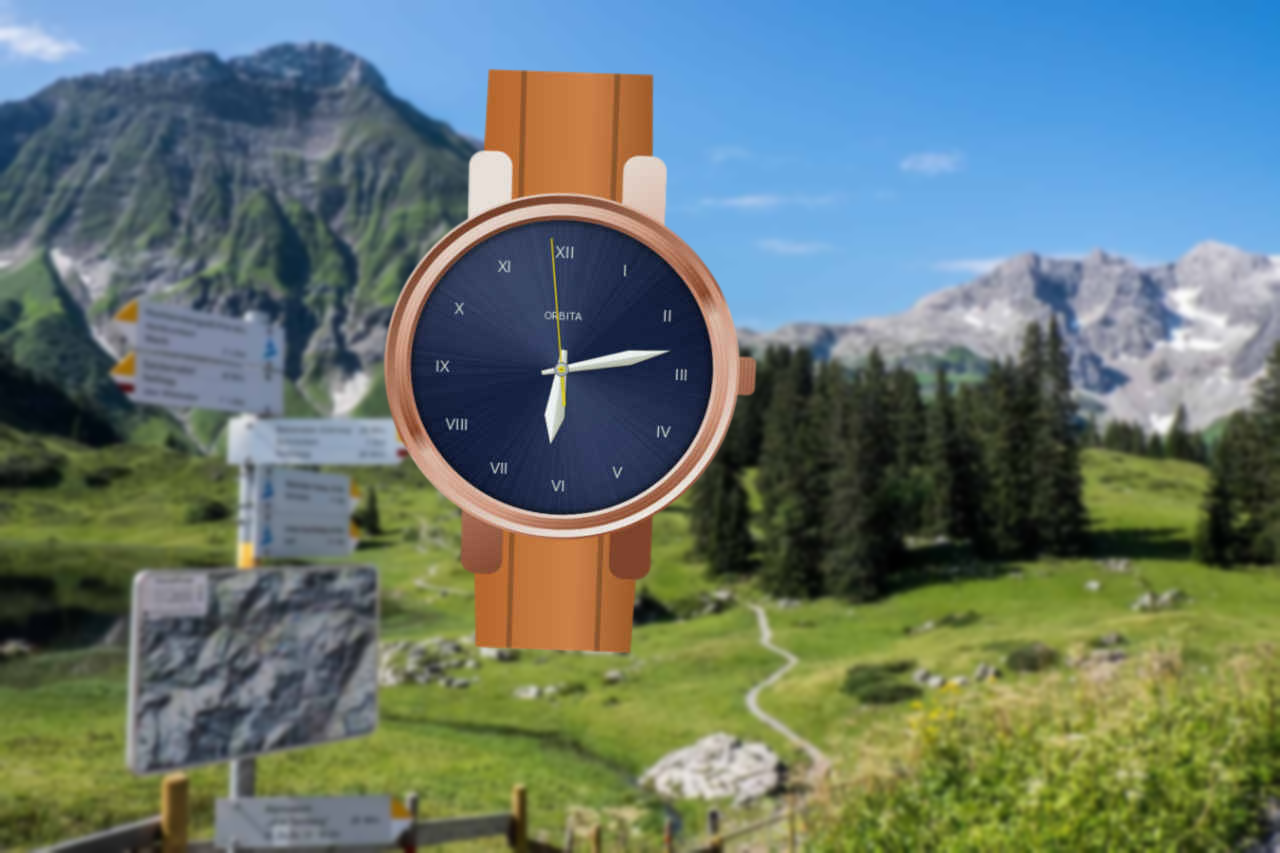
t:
**6:12:59**
